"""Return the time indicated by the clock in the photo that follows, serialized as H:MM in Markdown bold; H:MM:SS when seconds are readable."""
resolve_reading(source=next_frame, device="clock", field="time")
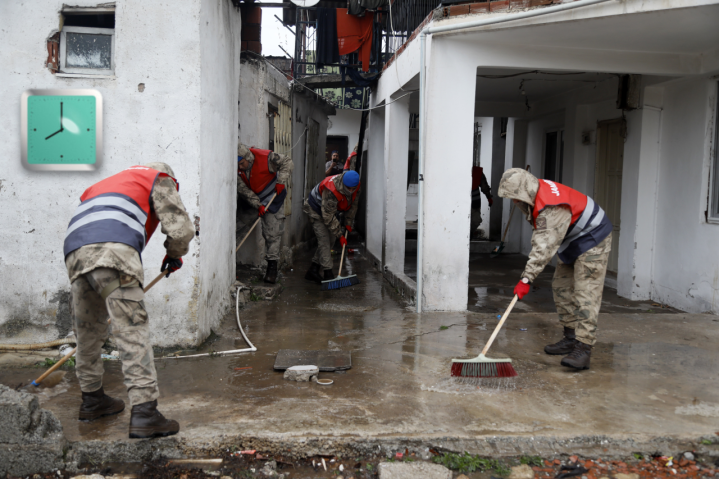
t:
**8:00**
